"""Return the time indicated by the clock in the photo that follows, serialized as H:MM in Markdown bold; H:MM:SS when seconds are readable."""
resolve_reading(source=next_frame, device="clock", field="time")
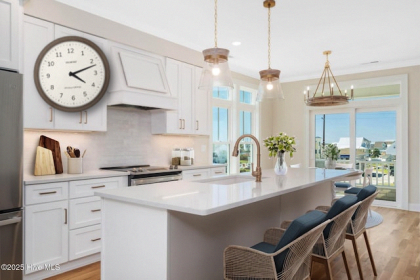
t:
**4:12**
